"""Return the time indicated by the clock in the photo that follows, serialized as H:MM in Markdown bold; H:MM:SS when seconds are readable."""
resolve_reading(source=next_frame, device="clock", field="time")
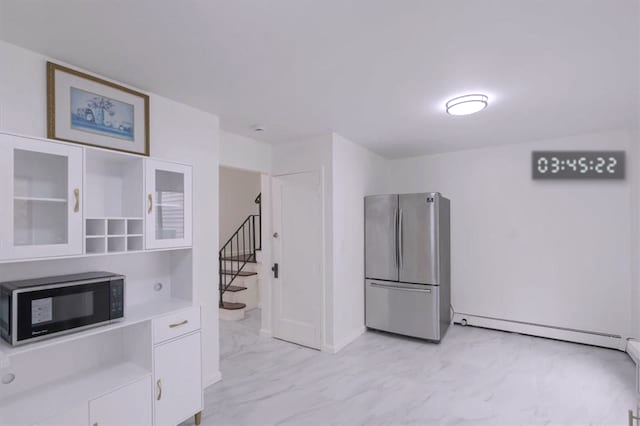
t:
**3:45:22**
